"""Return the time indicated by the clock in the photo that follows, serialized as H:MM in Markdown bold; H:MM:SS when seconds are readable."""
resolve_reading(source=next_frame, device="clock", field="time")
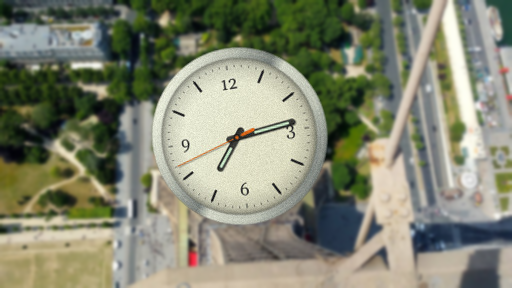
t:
**7:13:42**
